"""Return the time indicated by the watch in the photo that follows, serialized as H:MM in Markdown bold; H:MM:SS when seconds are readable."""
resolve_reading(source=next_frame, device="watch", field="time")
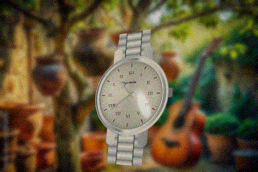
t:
**10:39**
